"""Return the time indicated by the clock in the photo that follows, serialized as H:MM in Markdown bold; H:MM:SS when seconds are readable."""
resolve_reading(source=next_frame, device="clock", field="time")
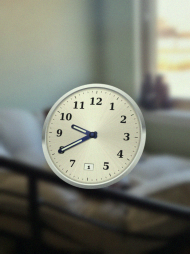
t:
**9:40**
